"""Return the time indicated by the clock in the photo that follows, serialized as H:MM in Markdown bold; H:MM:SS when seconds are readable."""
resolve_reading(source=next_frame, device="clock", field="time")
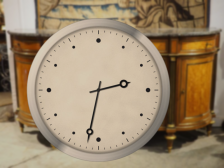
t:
**2:32**
